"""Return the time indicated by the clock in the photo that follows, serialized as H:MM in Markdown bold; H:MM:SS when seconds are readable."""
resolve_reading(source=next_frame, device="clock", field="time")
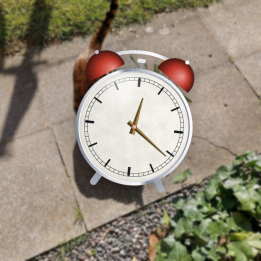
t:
**12:21**
